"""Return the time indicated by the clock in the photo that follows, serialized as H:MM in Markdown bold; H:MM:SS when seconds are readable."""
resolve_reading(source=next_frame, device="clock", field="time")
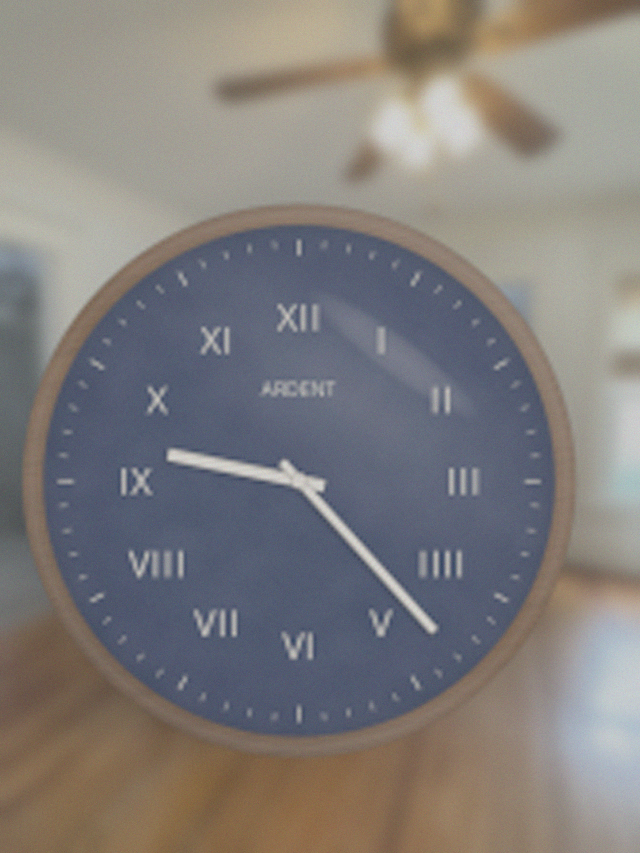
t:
**9:23**
